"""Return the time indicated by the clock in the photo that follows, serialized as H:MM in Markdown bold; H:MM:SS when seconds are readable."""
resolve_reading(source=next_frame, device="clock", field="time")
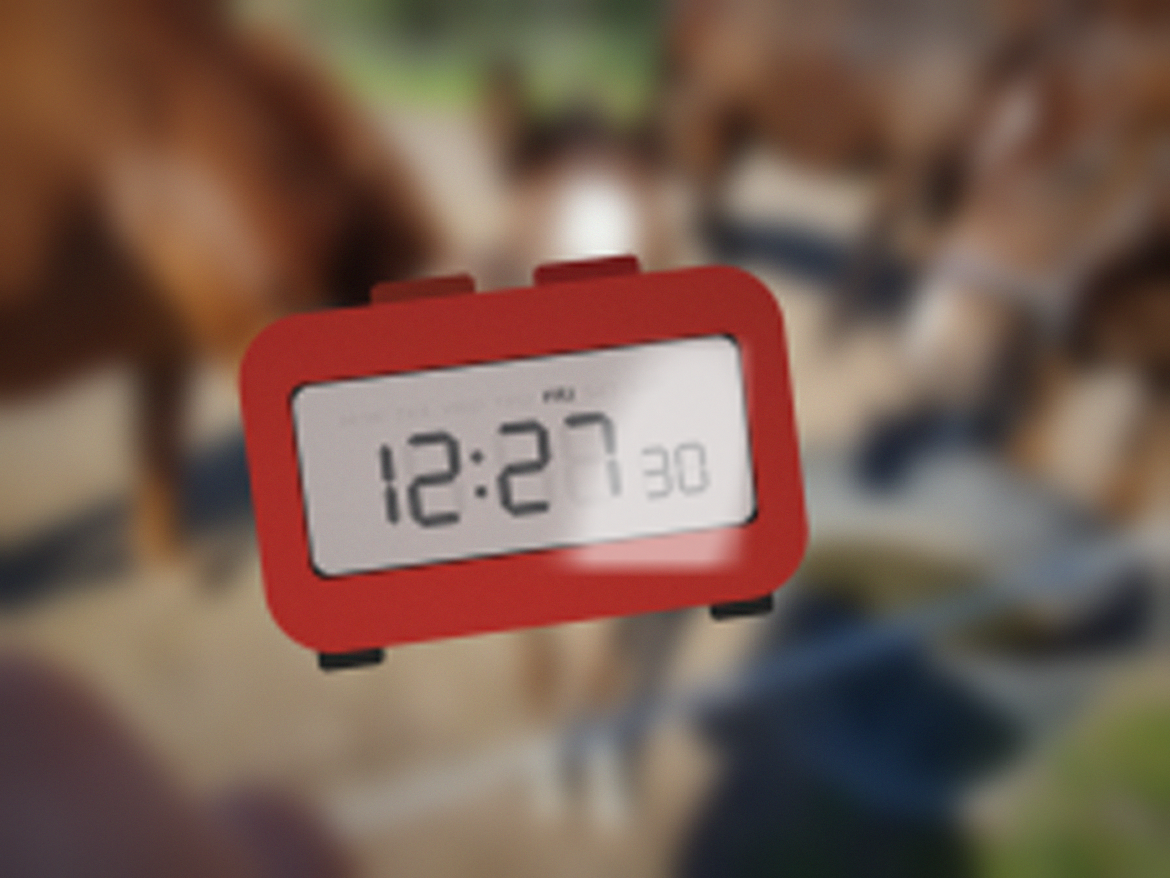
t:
**12:27:30**
